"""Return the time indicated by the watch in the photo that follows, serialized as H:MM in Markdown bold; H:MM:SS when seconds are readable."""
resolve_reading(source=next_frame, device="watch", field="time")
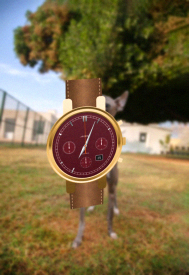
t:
**7:04**
